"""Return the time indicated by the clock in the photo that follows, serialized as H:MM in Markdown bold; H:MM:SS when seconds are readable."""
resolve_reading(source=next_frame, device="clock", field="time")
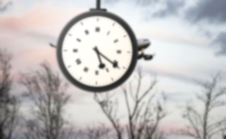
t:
**5:21**
